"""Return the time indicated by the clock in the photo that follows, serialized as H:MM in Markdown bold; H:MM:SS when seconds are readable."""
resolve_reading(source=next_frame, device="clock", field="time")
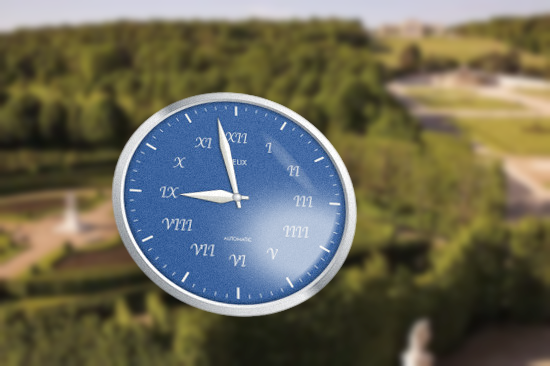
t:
**8:58**
